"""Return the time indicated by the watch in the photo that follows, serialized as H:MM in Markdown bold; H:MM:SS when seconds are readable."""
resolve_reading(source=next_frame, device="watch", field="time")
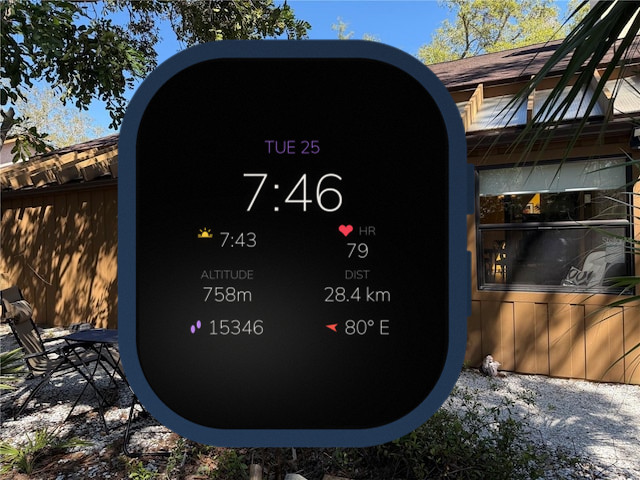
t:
**7:46**
